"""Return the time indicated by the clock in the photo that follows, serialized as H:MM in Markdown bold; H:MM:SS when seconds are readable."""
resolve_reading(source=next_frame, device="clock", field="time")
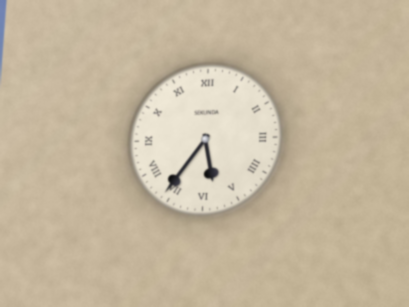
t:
**5:36**
